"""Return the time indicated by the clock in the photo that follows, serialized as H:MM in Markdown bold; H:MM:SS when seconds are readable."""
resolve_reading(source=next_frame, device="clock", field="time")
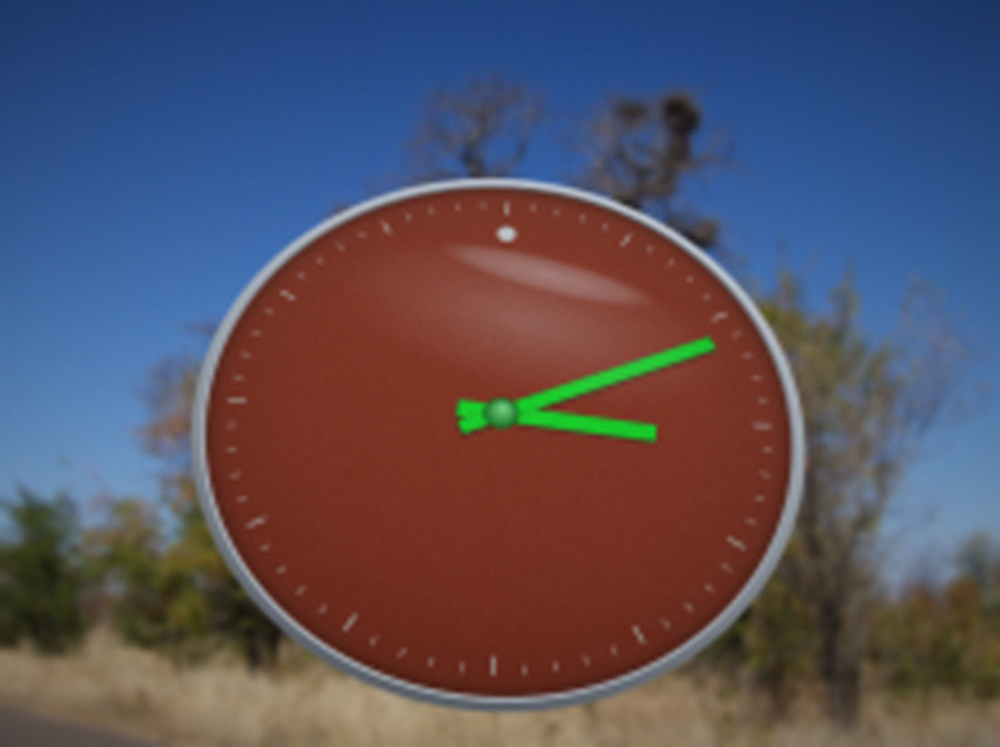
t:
**3:11**
